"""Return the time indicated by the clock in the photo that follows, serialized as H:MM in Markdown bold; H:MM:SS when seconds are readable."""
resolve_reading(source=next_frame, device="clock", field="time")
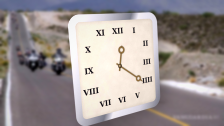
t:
**12:21**
